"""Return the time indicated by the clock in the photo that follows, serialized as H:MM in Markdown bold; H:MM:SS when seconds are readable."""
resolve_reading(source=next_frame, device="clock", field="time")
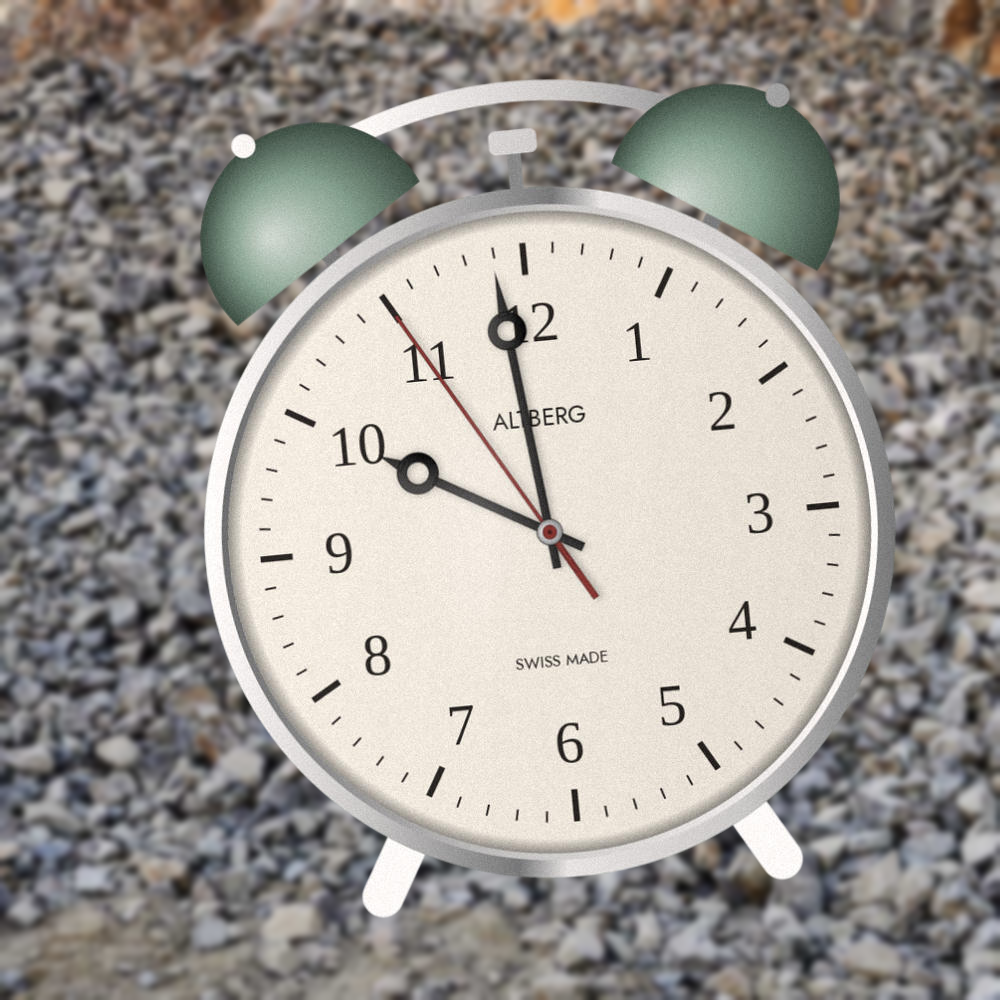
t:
**9:58:55**
